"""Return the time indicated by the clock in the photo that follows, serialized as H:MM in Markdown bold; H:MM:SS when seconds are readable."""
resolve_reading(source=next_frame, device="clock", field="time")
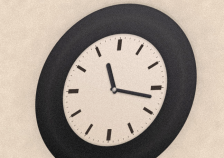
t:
**11:17**
